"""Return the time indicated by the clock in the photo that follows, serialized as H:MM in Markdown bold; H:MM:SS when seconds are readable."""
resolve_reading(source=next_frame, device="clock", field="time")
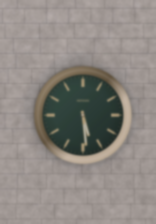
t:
**5:29**
